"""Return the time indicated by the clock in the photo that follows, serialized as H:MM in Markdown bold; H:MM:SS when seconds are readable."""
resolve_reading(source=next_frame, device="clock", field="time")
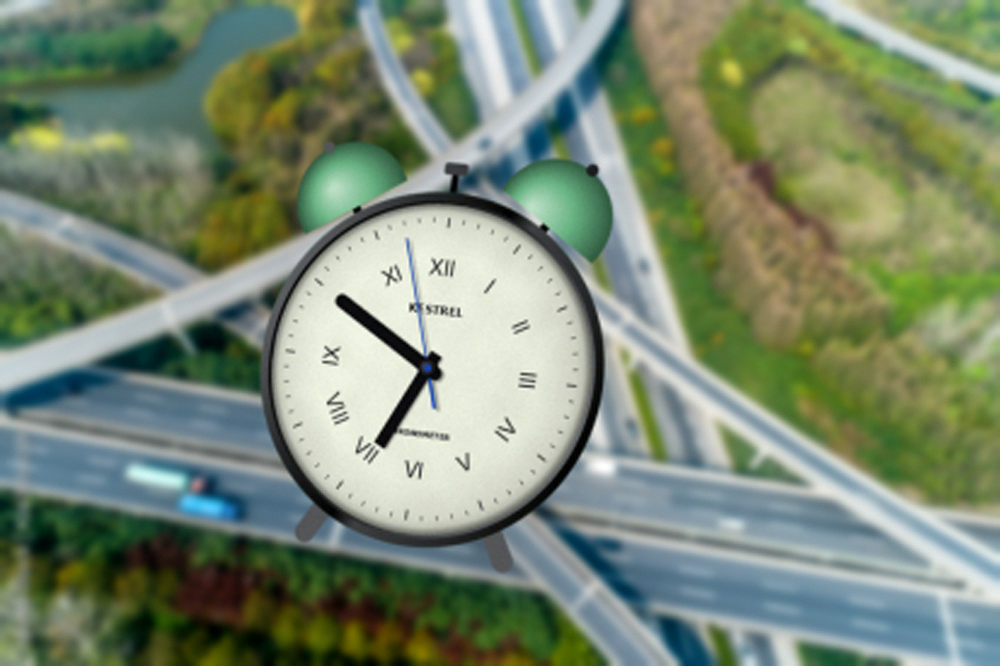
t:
**6:49:57**
